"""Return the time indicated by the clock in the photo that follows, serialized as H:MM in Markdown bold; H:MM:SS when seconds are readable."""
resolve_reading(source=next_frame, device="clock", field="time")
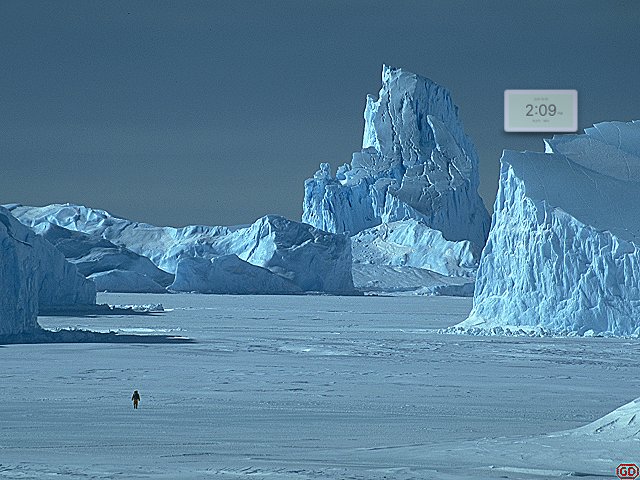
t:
**2:09**
